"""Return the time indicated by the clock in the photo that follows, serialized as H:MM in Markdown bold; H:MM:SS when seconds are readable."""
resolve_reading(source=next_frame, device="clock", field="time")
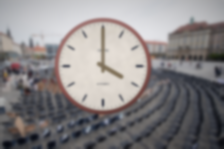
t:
**4:00**
